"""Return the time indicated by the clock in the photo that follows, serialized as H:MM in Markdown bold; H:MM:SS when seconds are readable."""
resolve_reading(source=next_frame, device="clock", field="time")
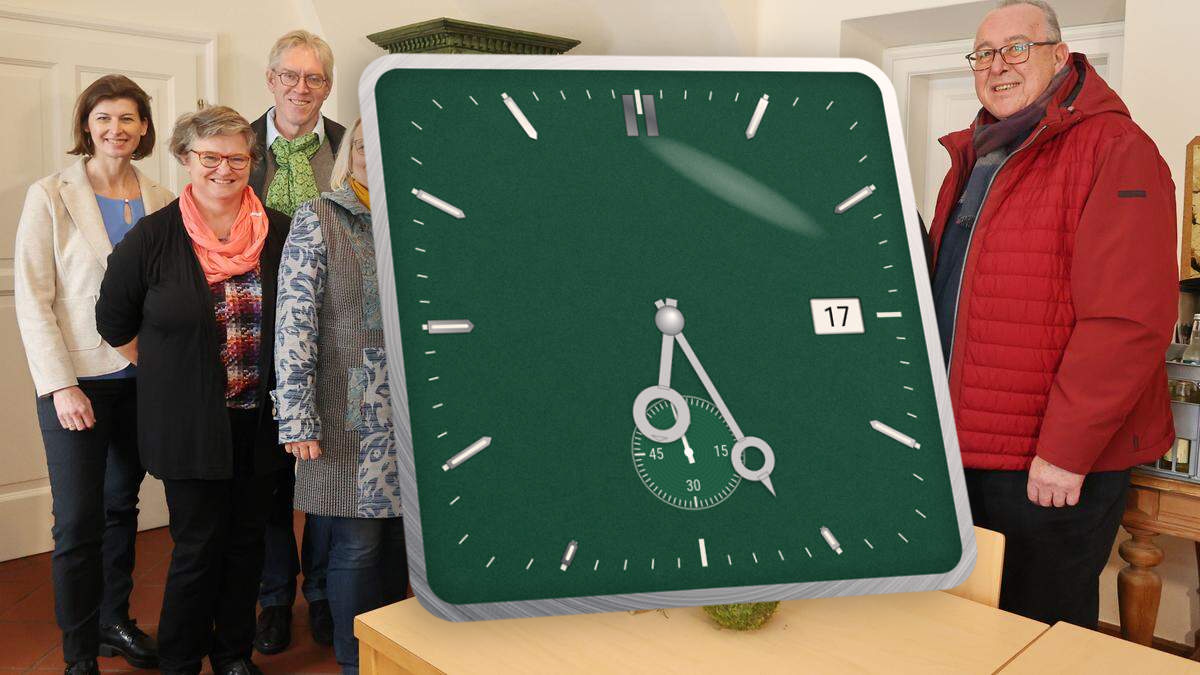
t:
**6:25:58**
